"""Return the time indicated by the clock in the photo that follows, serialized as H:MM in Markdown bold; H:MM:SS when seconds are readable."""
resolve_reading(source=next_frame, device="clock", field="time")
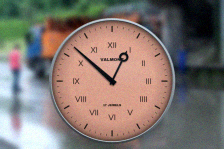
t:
**12:52**
